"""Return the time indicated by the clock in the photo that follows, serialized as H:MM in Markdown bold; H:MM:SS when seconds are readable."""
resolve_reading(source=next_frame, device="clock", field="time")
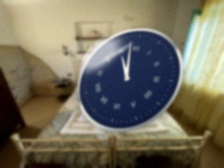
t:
**10:58**
